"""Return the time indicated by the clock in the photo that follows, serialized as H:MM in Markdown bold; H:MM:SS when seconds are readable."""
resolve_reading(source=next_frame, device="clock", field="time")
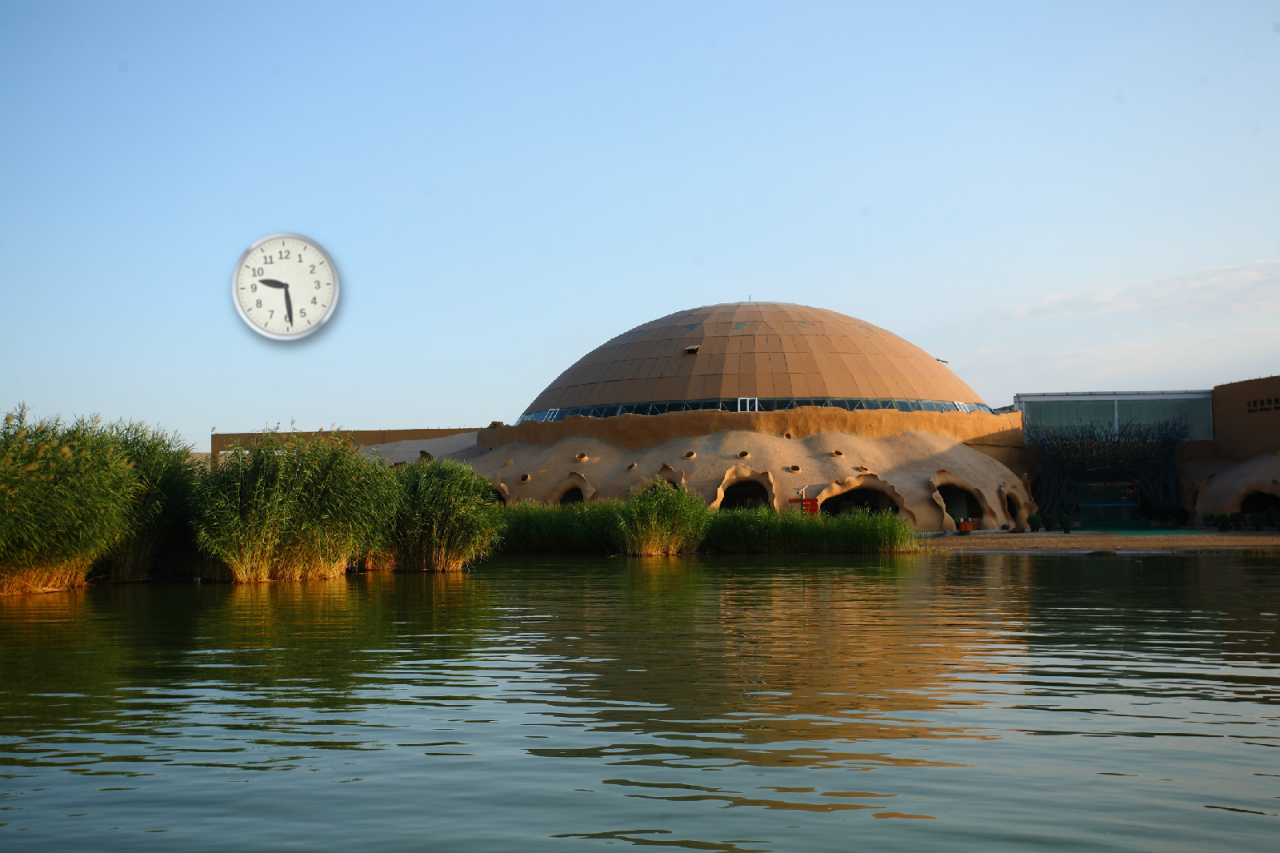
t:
**9:29**
